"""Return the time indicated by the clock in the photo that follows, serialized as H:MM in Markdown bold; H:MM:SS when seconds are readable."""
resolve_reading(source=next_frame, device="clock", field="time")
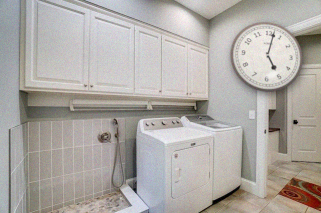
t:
**5:02**
